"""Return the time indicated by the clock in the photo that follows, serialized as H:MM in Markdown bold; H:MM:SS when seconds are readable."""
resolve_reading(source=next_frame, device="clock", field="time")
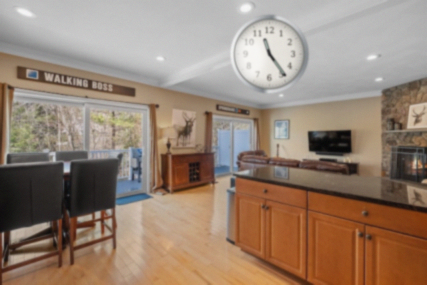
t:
**11:24**
